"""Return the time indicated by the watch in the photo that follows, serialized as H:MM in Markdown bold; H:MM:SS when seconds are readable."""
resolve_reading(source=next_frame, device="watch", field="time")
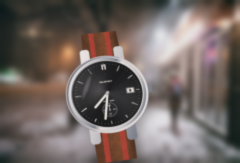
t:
**7:32**
